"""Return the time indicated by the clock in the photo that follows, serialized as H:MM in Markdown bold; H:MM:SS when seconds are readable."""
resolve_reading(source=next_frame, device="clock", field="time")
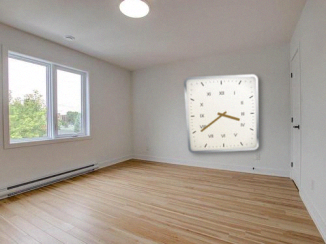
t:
**3:39**
